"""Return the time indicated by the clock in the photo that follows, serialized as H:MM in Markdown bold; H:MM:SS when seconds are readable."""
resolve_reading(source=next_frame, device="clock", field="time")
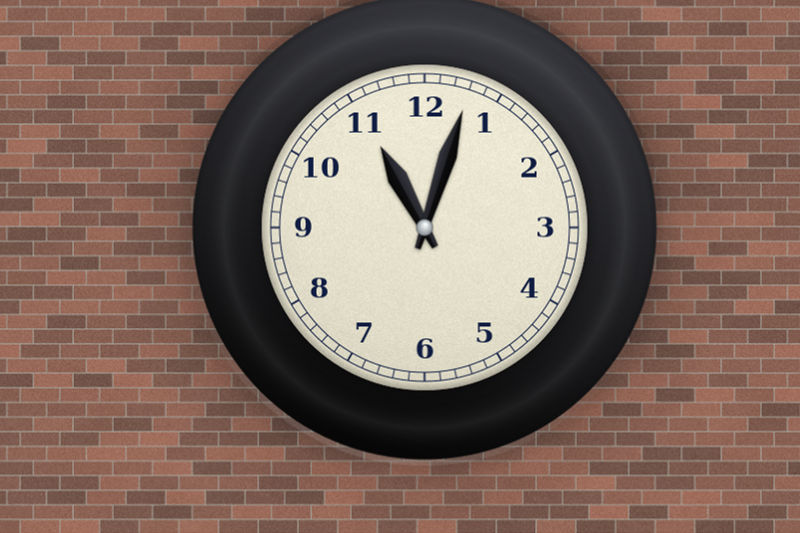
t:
**11:03**
